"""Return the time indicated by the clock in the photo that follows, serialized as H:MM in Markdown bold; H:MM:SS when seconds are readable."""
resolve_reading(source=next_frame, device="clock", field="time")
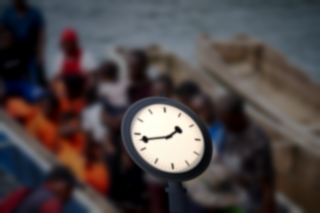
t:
**1:43**
